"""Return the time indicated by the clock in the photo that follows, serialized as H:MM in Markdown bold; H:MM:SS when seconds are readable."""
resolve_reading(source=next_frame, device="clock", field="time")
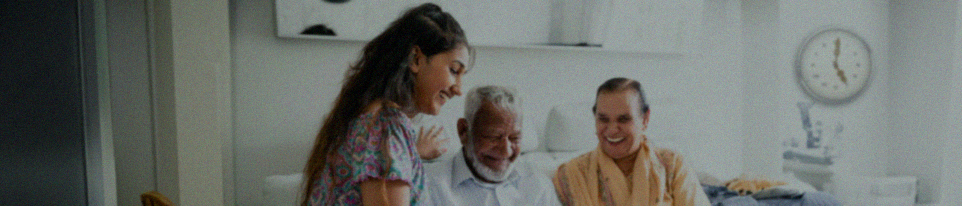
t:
**5:01**
